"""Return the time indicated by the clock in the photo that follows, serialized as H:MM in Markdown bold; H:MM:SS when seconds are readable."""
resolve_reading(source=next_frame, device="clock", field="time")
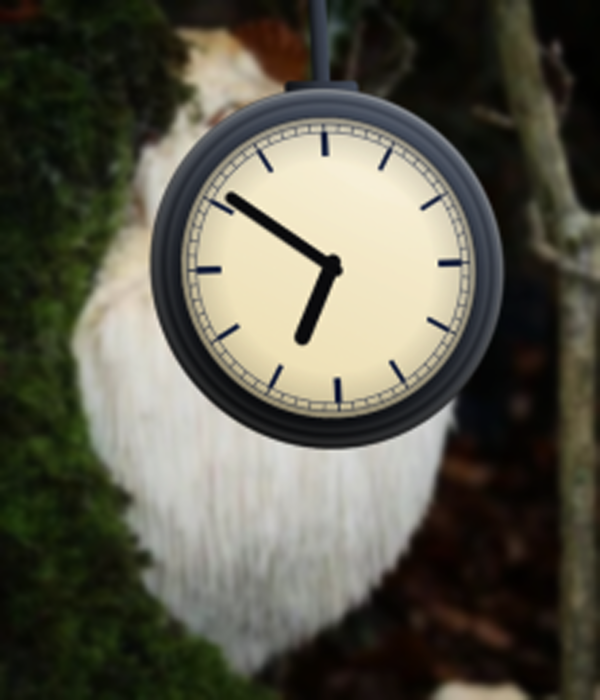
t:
**6:51**
